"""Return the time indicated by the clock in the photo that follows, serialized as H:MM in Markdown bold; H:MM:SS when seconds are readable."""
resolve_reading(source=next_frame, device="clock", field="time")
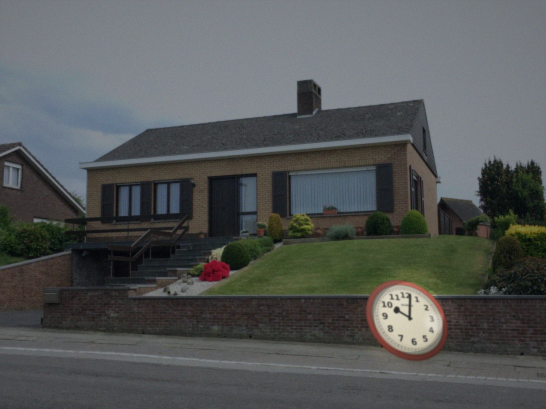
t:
**10:02**
